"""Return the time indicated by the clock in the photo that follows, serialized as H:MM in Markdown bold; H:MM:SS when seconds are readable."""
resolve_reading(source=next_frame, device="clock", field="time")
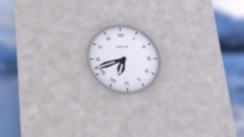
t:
**6:42**
